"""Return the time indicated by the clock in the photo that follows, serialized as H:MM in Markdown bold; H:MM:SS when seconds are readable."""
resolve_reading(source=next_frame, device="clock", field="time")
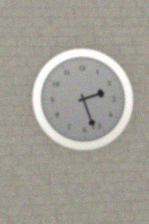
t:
**2:27**
